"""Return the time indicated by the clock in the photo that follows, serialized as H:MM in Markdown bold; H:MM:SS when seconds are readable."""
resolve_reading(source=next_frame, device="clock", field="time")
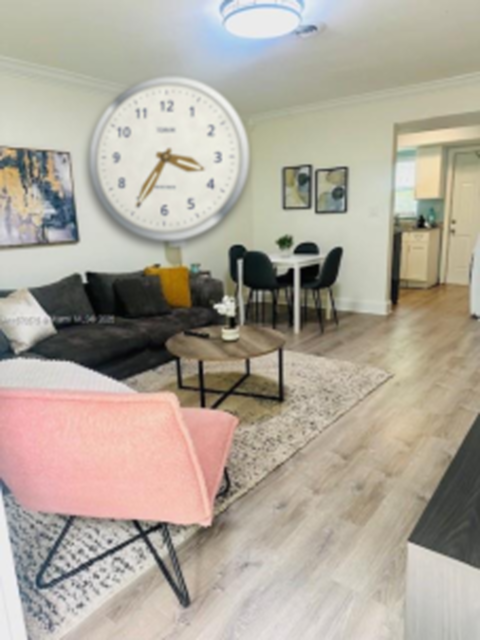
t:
**3:35**
